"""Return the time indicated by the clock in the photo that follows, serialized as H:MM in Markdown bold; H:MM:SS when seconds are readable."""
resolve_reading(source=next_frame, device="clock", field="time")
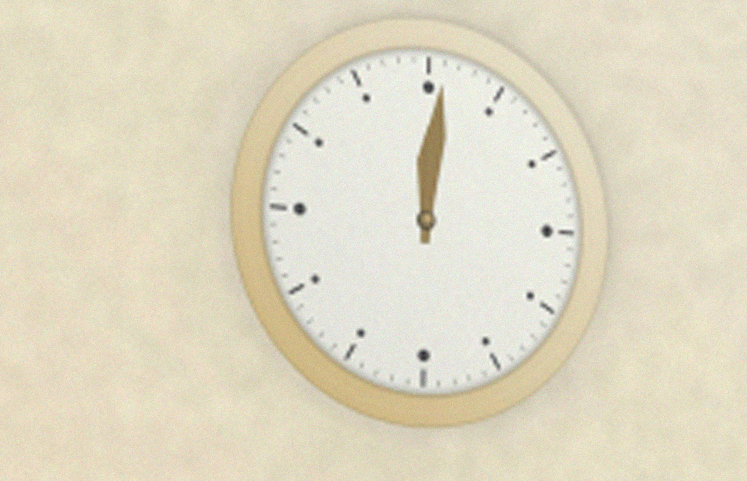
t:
**12:01**
